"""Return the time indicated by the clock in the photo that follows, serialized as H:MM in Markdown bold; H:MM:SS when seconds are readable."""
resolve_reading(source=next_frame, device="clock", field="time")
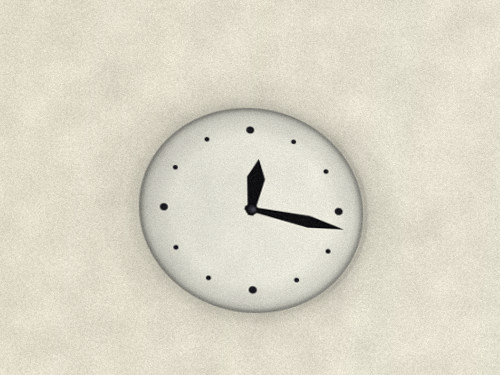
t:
**12:17**
